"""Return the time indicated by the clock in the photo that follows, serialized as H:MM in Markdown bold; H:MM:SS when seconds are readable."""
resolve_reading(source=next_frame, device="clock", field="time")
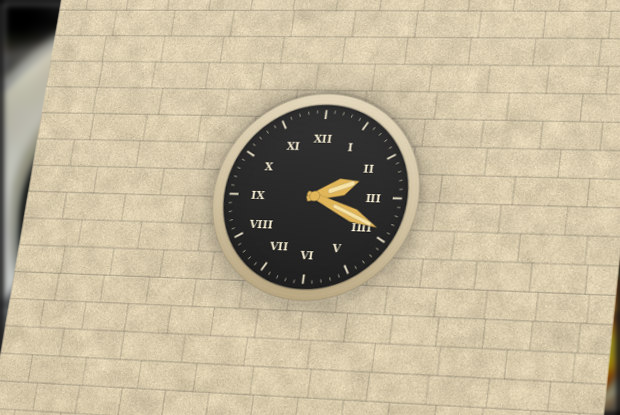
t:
**2:19**
